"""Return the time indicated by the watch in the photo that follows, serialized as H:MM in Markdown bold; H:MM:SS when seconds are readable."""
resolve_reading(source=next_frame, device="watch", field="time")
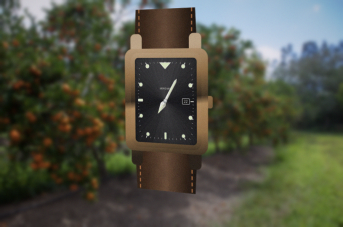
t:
**7:05**
